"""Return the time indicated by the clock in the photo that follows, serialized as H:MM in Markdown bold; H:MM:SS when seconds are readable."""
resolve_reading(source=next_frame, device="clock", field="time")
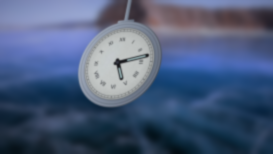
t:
**5:13**
